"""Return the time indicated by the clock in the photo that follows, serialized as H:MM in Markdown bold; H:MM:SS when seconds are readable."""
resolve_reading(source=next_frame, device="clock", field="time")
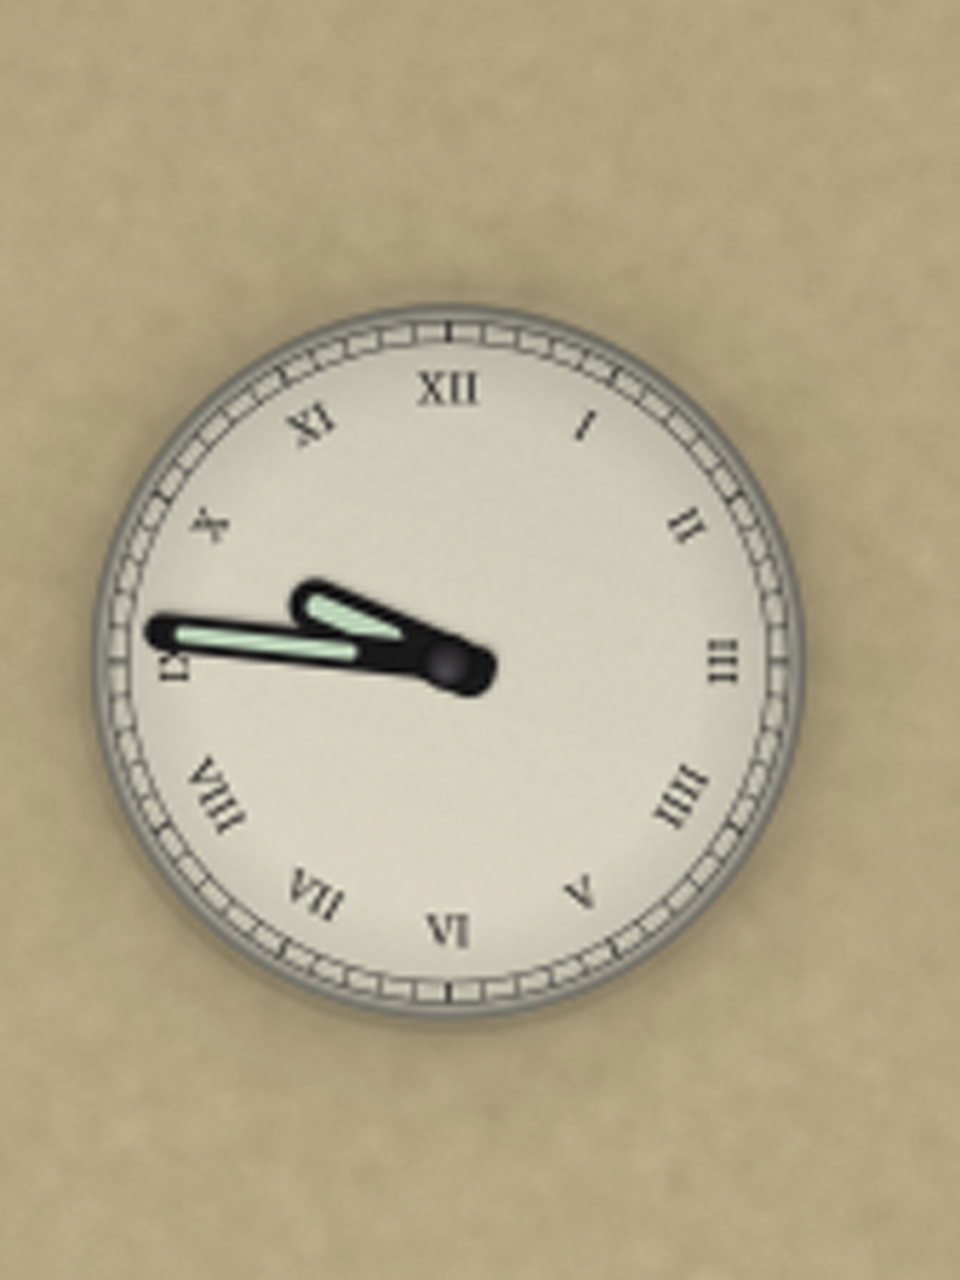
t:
**9:46**
